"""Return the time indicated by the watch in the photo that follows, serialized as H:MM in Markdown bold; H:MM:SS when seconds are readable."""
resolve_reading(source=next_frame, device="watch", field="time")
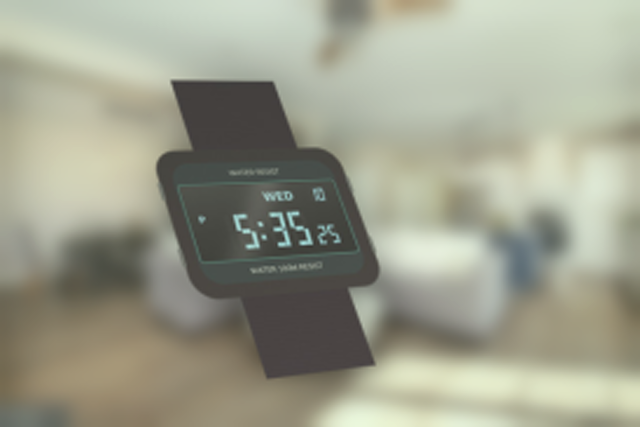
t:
**5:35:25**
